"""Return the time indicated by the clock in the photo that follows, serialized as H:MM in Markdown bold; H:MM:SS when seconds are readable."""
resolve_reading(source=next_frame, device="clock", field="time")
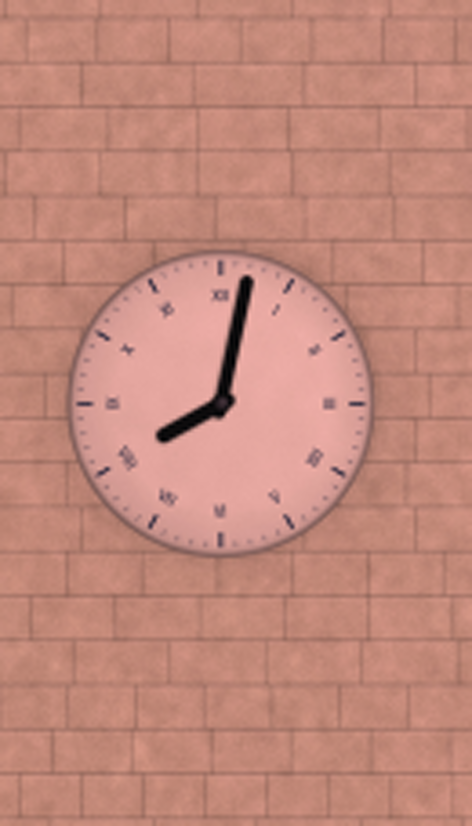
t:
**8:02**
